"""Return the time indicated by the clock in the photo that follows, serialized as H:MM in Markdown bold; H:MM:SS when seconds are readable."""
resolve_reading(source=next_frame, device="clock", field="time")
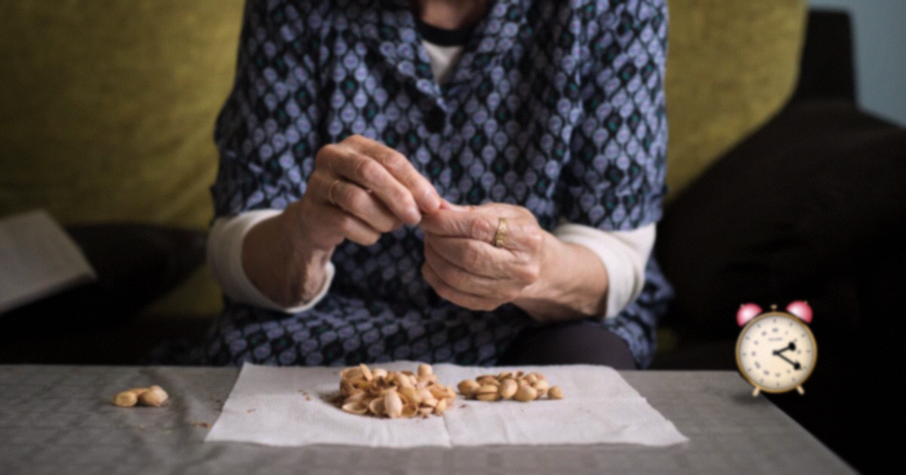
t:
**2:21**
